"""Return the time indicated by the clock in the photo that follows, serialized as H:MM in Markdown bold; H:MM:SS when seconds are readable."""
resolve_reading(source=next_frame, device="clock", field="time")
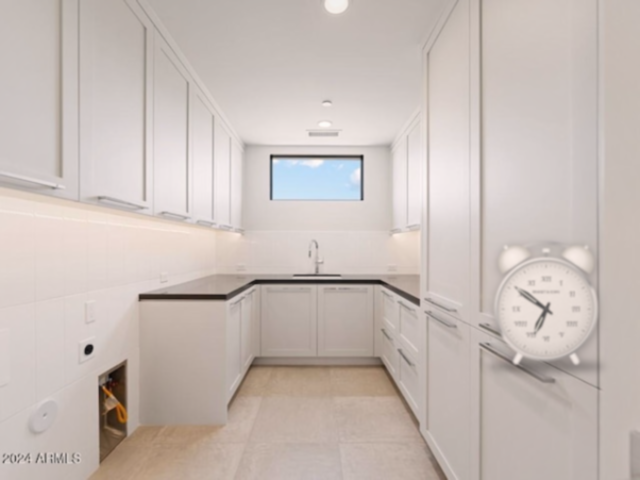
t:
**6:51**
